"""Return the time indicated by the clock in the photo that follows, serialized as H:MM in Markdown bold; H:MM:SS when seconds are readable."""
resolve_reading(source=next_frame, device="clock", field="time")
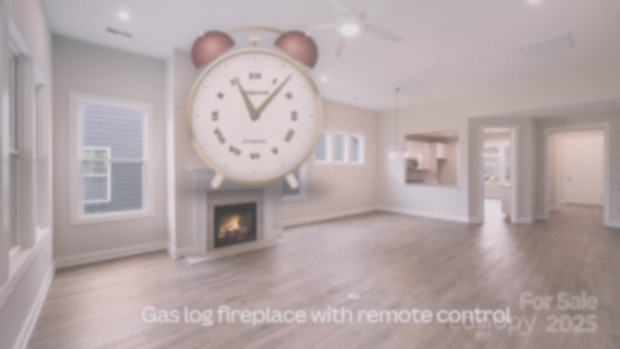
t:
**11:07**
